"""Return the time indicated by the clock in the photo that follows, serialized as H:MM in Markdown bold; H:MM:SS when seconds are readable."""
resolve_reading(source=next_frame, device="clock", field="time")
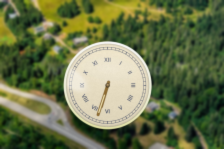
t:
**6:33**
